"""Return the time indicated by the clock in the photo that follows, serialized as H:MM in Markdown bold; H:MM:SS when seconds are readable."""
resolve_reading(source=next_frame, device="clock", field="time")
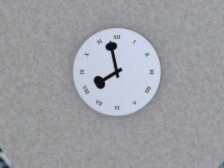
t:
**7:58**
